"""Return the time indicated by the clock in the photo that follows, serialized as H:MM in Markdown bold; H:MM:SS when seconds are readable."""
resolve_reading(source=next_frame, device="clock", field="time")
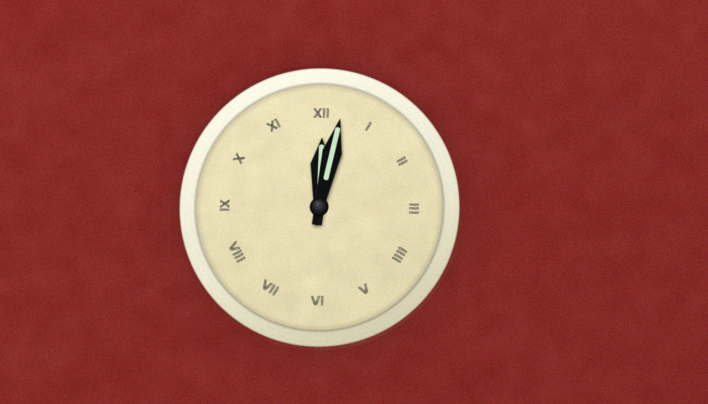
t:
**12:02**
